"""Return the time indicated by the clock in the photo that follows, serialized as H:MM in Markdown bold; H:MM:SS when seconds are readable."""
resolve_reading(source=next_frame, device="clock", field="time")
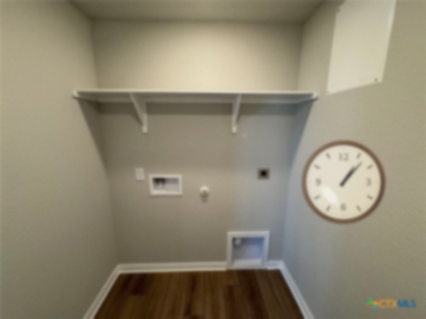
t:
**1:07**
